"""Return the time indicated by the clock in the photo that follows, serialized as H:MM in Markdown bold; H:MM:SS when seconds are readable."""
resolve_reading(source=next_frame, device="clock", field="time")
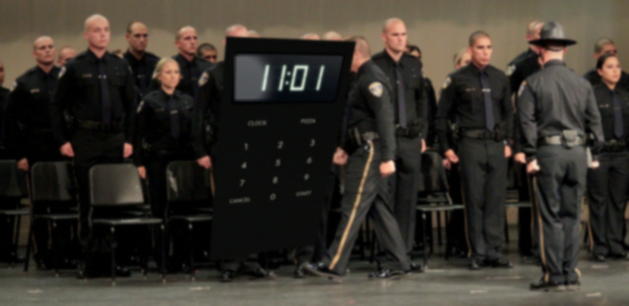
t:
**11:01**
